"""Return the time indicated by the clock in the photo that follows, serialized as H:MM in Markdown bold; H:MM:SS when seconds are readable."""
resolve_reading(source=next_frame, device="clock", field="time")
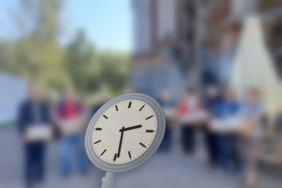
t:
**2:29**
